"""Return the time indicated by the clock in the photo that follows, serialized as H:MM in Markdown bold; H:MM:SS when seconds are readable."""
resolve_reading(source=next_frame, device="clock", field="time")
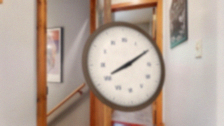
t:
**8:10**
